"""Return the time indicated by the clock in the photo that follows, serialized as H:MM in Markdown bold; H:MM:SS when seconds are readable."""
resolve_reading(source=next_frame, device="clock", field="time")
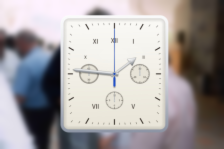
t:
**1:46**
